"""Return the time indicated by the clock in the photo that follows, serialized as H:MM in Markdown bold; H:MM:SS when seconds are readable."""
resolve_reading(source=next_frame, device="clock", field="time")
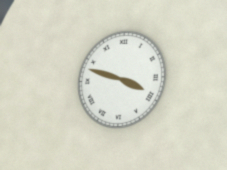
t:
**3:48**
